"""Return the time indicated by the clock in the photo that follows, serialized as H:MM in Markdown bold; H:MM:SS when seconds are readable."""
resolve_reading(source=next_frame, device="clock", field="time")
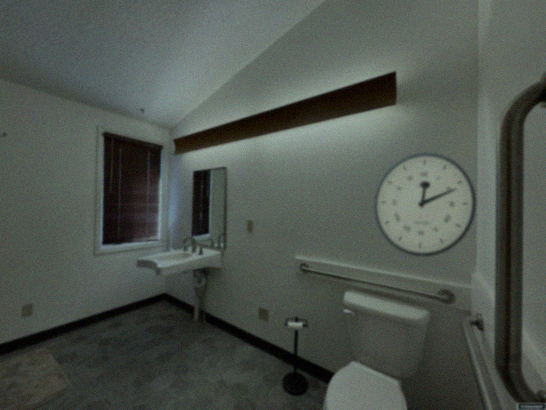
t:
**12:11**
